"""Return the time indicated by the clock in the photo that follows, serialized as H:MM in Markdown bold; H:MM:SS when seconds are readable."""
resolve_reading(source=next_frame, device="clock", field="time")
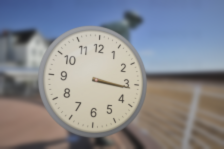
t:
**3:16**
